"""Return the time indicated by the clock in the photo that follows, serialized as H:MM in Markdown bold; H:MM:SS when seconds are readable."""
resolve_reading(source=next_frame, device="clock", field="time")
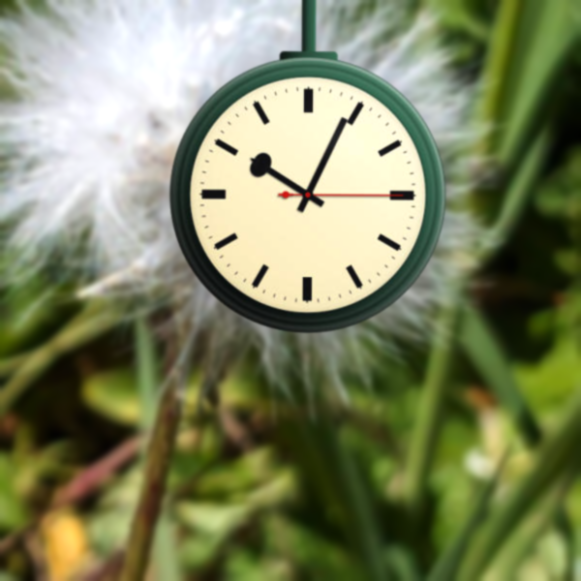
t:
**10:04:15**
